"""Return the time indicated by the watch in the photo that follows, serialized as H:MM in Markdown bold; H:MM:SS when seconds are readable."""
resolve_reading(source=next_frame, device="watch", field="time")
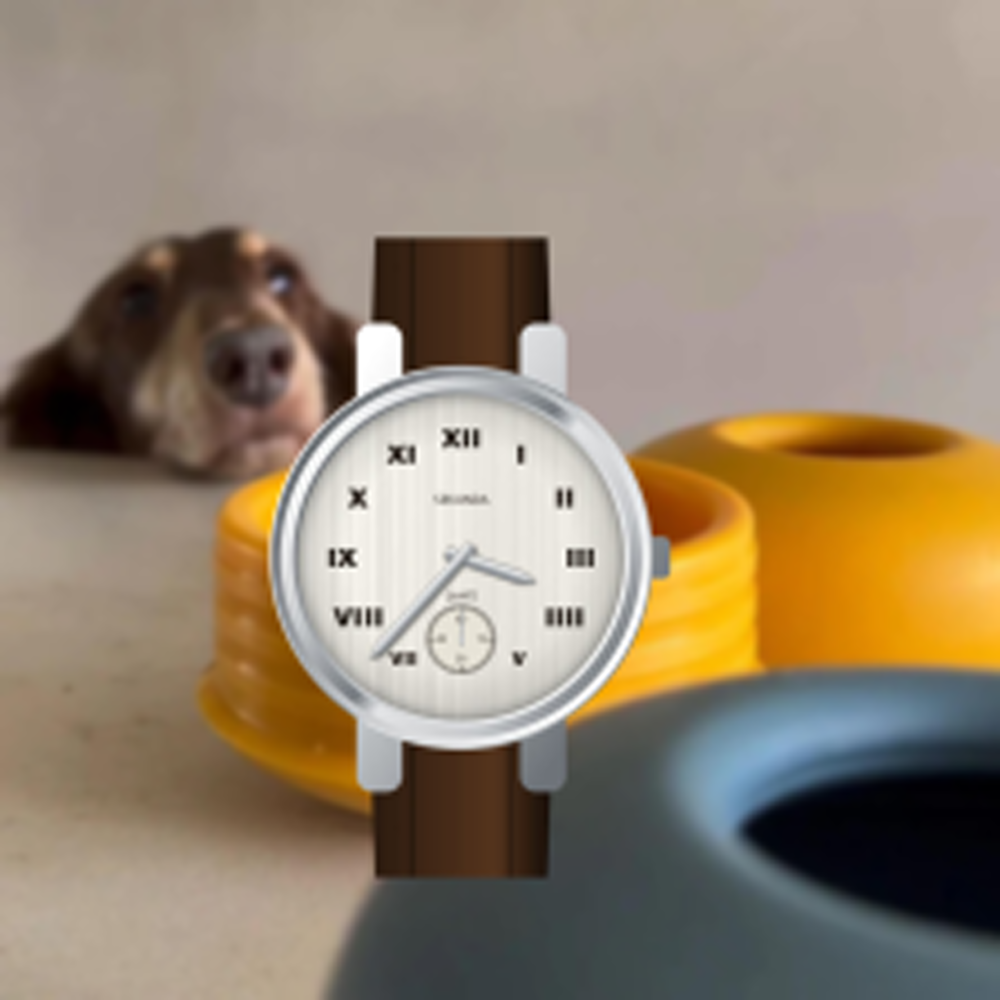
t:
**3:37**
